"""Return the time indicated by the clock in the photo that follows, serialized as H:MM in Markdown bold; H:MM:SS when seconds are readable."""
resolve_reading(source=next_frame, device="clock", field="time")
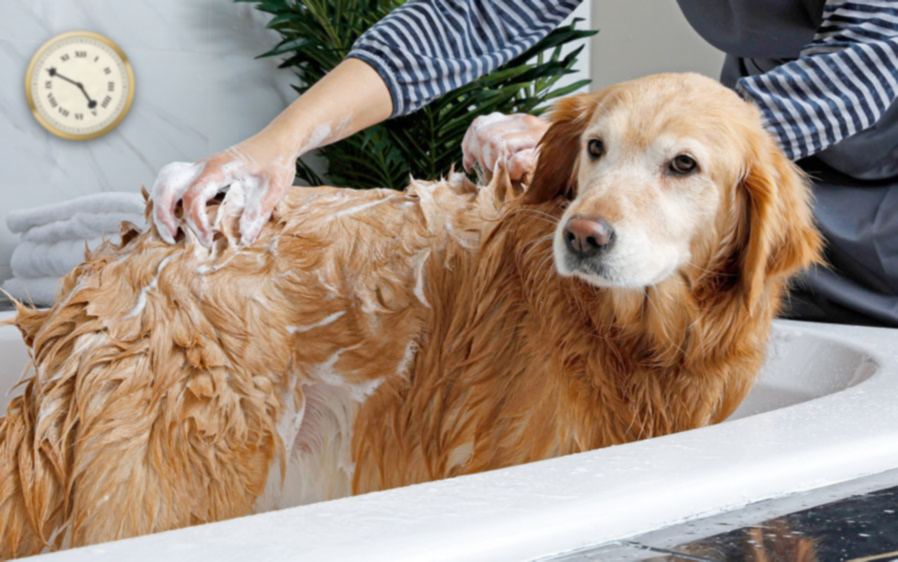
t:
**4:49**
